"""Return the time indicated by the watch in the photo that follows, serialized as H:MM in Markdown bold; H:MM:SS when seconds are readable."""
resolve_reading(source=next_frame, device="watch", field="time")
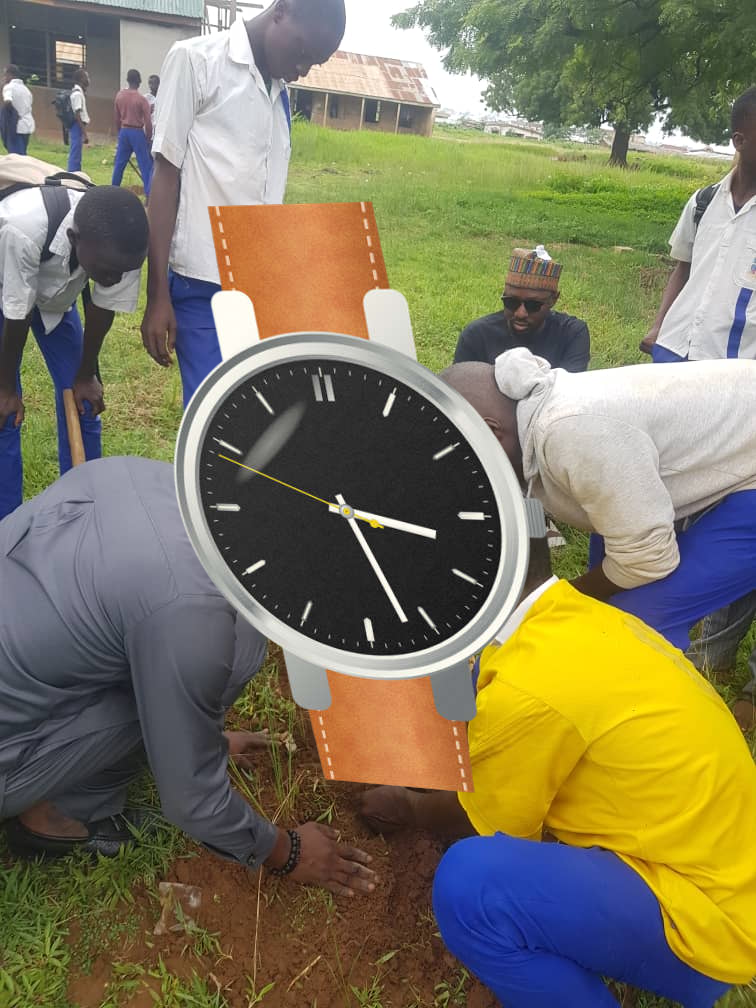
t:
**3:26:49**
